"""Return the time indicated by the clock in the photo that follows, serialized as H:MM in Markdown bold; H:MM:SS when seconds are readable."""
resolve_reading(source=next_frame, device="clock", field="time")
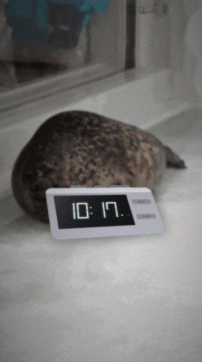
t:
**10:17**
